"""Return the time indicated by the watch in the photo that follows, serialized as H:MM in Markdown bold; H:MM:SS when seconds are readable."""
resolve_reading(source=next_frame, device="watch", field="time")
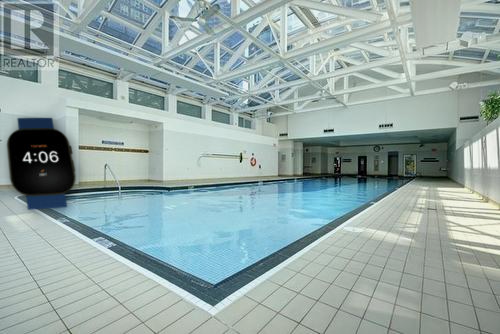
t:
**4:06**
